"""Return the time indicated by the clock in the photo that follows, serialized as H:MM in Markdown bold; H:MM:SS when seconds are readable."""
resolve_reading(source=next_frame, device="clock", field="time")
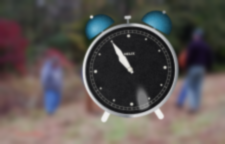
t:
**10:55**
